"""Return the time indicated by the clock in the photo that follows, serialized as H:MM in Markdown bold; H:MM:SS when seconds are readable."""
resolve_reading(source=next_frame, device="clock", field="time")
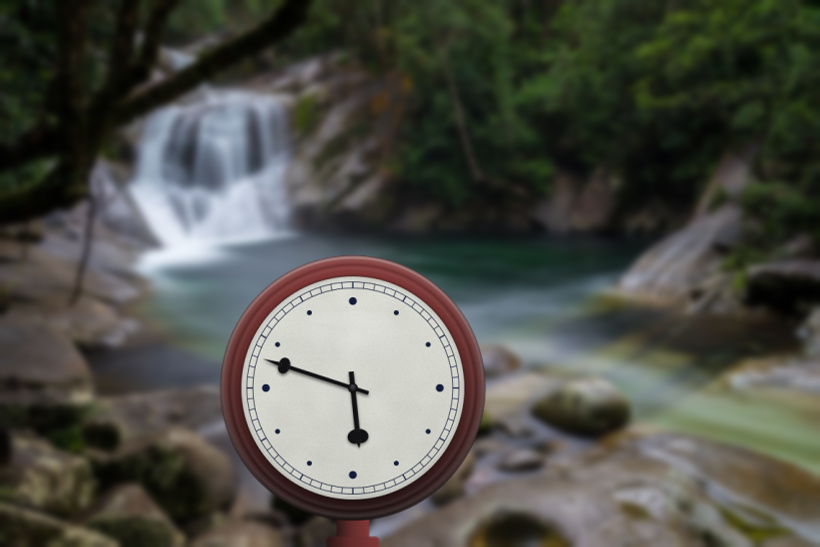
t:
**5:48**
